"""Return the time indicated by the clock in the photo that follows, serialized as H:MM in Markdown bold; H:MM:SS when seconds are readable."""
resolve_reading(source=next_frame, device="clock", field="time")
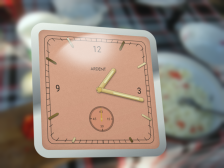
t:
**1:17**
